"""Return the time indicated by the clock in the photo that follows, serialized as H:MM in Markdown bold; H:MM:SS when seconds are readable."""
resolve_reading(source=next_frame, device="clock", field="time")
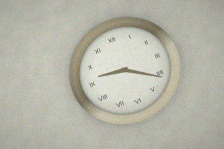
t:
**9:21**
